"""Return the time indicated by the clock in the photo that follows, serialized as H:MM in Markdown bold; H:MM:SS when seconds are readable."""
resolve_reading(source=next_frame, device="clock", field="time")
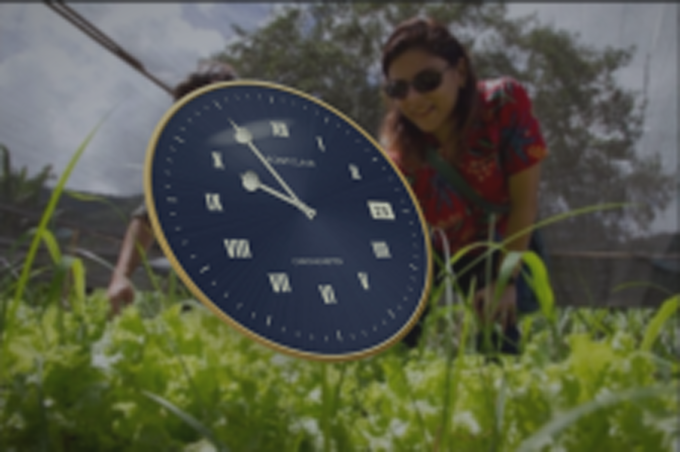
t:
**9:55**
